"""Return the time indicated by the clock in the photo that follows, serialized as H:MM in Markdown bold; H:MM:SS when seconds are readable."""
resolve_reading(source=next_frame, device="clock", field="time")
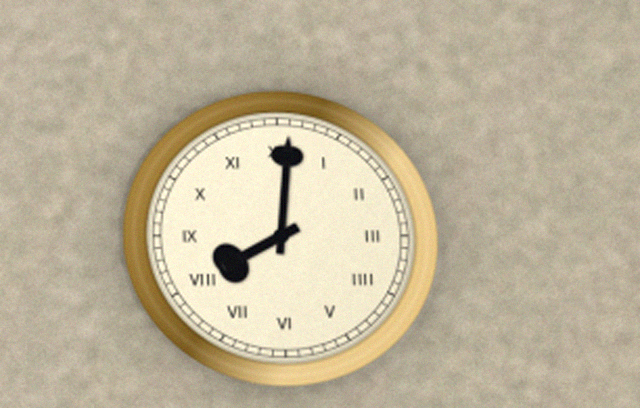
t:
**8:01**
